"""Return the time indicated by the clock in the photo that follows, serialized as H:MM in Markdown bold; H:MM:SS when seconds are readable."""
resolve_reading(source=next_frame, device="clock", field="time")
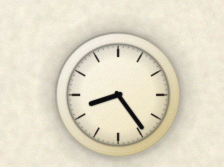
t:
**8:24**
